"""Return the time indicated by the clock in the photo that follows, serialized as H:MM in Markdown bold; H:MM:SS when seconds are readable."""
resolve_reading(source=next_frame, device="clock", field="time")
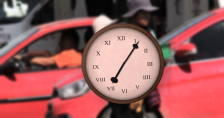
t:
**7:06**
